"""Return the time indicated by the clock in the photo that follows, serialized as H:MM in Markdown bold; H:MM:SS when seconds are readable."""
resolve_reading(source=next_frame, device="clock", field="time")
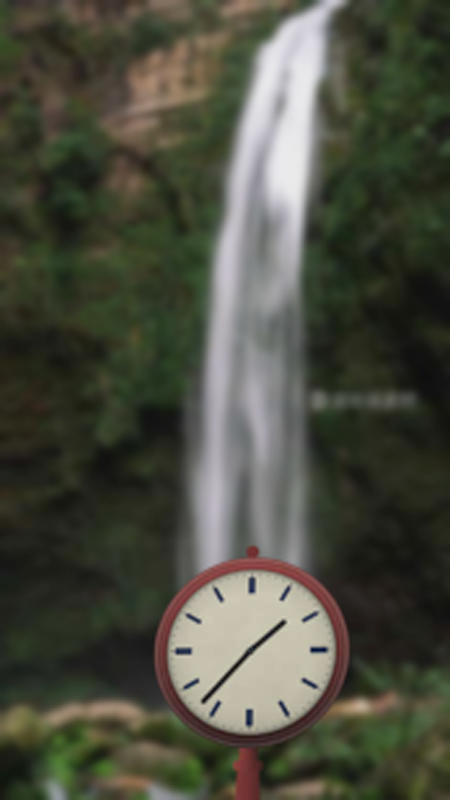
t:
**1:37**
